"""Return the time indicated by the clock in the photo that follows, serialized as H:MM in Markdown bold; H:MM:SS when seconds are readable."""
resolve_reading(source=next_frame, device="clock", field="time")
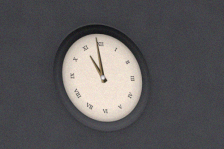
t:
**10:59**
